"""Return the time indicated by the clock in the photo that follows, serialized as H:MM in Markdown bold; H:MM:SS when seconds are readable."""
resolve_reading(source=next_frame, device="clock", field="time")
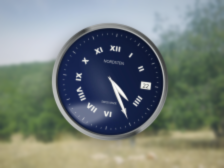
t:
**4:25**
